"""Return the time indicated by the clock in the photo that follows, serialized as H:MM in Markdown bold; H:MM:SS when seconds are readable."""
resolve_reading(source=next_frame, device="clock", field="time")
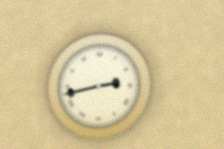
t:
**2:43**
